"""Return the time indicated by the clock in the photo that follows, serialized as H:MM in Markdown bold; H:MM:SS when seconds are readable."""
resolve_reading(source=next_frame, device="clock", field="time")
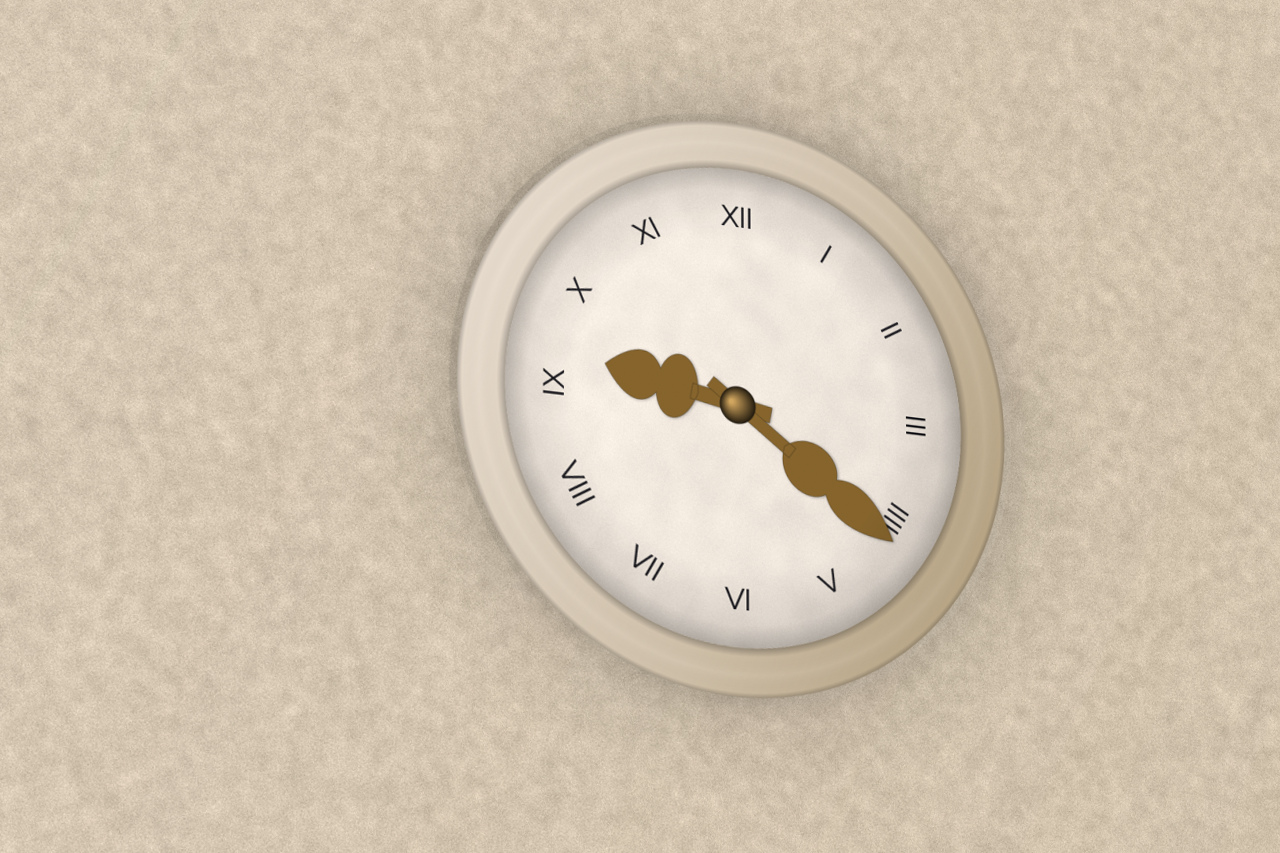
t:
**9:21**
